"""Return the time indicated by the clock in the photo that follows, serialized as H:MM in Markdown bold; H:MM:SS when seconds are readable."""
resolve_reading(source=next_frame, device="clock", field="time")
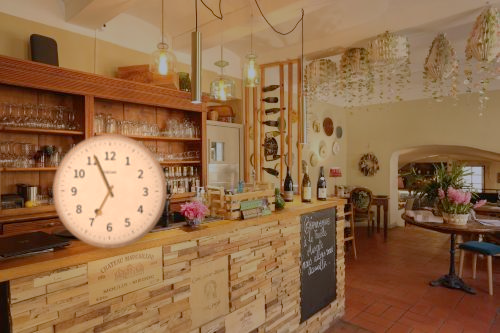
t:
**6:56**
